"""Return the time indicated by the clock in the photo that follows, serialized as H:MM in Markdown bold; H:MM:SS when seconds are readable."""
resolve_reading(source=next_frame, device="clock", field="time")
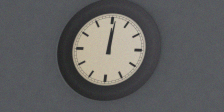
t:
**12:01**
